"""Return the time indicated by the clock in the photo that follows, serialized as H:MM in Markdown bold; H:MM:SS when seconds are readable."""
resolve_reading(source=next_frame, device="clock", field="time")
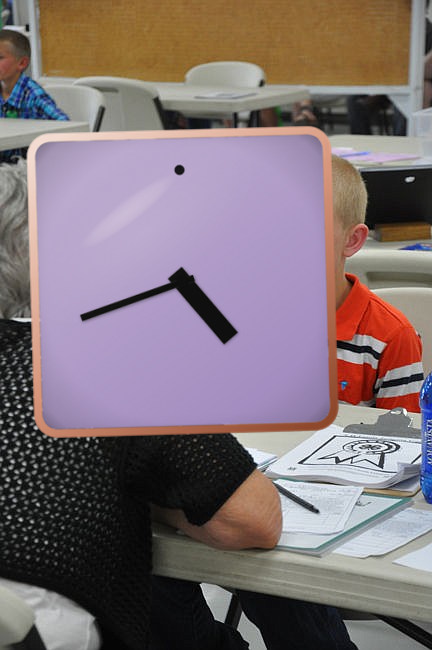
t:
**4:42**
